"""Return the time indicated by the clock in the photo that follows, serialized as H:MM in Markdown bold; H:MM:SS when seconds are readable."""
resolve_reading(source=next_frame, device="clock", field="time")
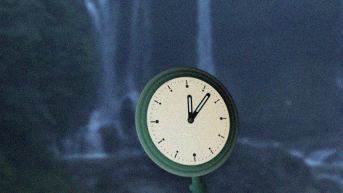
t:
**12:07**
